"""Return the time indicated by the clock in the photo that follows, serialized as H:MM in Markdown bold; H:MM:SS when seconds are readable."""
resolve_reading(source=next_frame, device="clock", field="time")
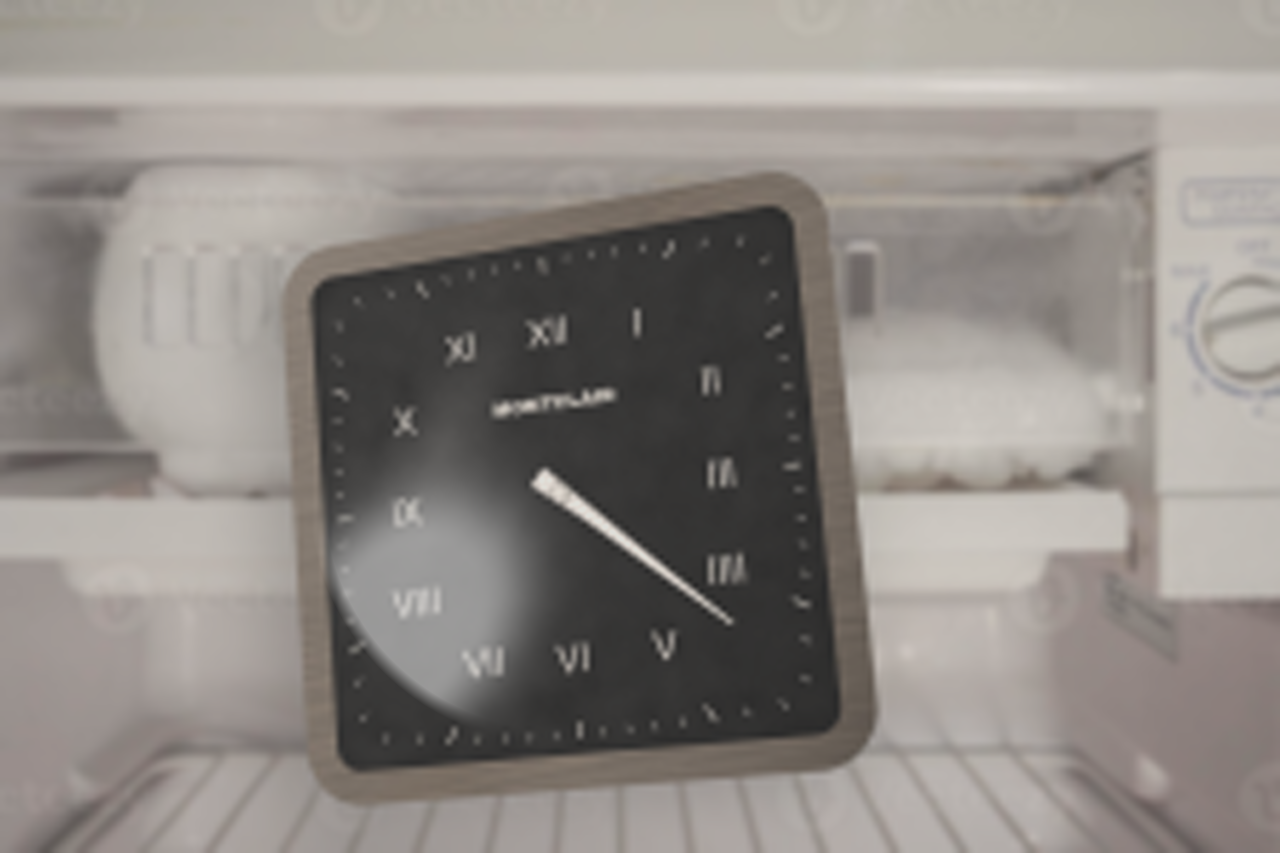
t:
**4:22**
